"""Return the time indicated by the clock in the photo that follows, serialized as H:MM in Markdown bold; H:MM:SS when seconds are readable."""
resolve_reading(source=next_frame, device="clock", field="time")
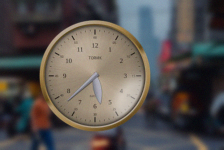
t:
**5:38**
